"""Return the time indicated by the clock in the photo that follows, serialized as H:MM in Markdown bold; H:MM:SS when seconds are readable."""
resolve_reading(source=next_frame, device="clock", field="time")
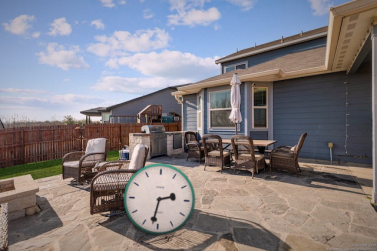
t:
**2:32**
